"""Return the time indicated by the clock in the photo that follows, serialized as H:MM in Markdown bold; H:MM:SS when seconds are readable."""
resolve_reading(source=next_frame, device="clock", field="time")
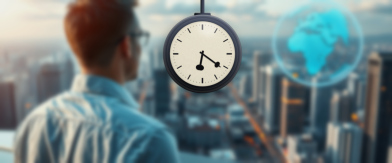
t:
**6:21**
